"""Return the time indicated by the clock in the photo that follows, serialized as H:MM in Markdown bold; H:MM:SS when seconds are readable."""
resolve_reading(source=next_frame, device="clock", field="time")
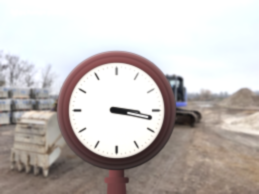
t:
**3:17**
